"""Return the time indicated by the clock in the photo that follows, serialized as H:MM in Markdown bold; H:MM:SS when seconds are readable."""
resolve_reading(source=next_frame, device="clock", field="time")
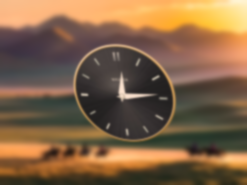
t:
**12:14**
